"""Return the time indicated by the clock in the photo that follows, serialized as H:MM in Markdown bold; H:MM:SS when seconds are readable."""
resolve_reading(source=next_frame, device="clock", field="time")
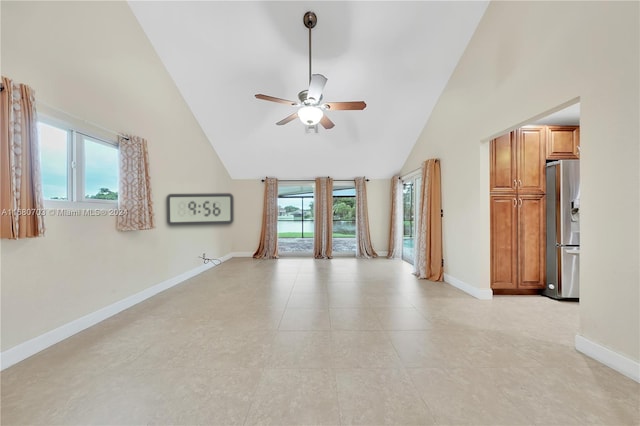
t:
**9:56**
